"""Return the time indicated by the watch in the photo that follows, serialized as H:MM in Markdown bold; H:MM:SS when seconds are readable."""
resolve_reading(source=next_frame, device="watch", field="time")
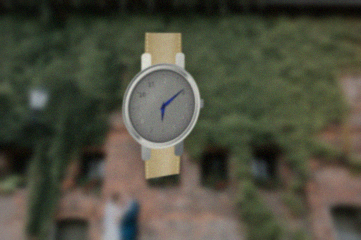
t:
**6:09**
